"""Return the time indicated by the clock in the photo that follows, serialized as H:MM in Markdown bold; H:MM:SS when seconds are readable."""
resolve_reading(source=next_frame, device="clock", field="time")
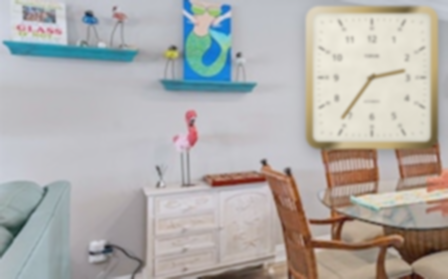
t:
**2:36**
